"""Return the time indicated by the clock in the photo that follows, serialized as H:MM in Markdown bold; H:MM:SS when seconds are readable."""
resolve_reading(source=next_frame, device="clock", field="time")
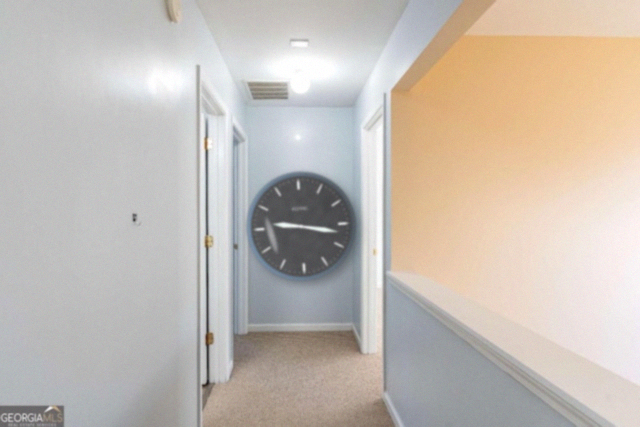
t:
**9:17**
